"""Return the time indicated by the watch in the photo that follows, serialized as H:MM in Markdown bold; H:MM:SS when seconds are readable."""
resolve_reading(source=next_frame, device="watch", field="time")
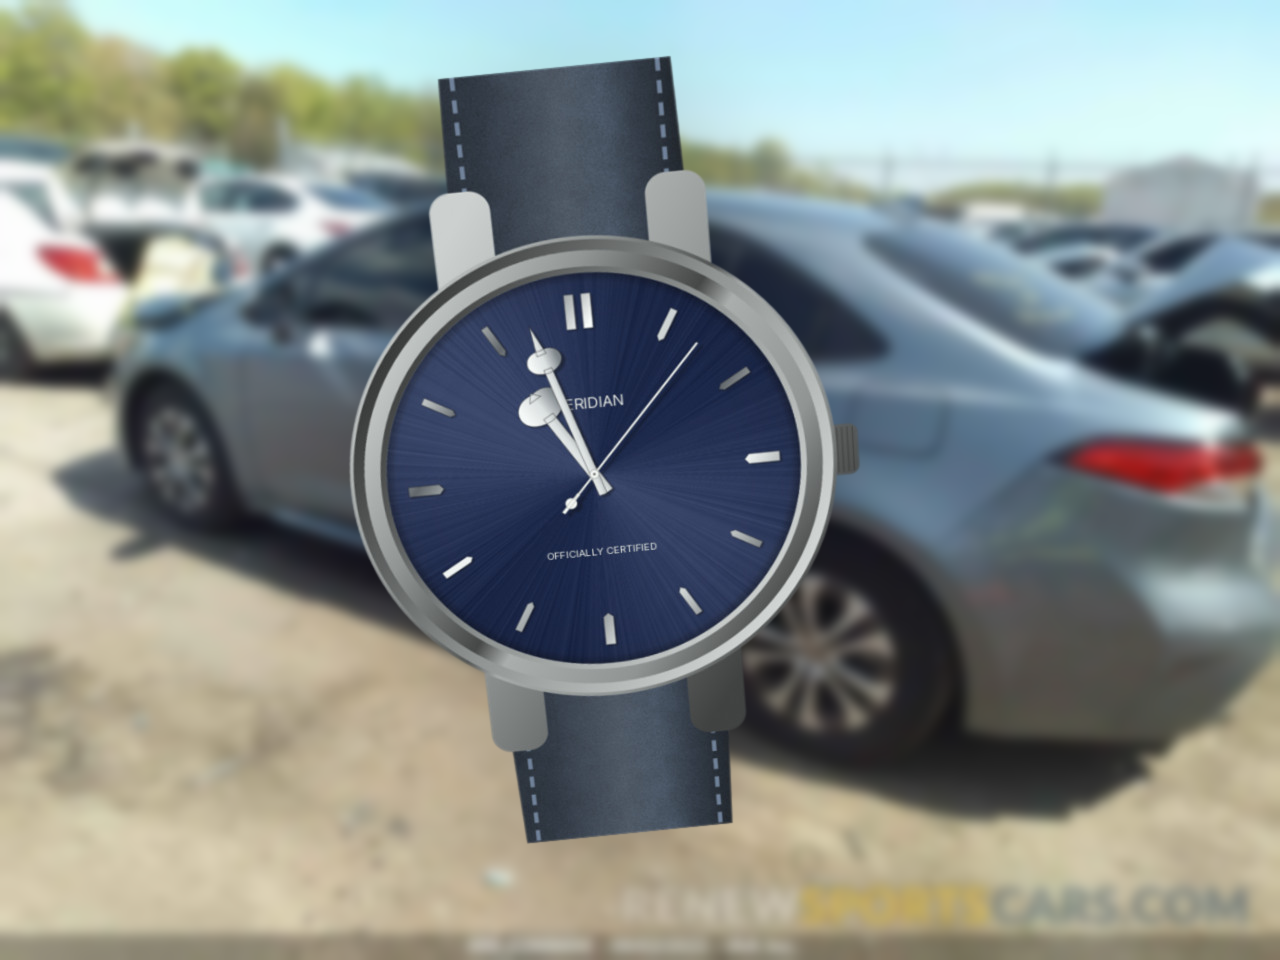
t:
**10:57:07**
